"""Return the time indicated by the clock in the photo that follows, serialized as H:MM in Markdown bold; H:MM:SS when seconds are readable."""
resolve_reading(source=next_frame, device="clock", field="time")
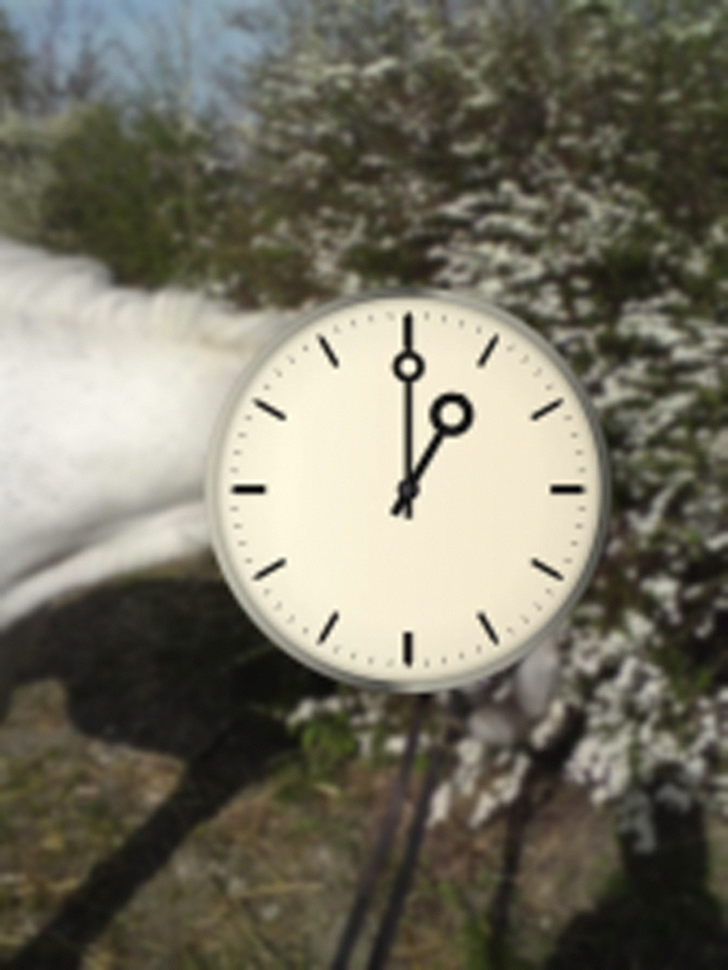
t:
**1:00**
